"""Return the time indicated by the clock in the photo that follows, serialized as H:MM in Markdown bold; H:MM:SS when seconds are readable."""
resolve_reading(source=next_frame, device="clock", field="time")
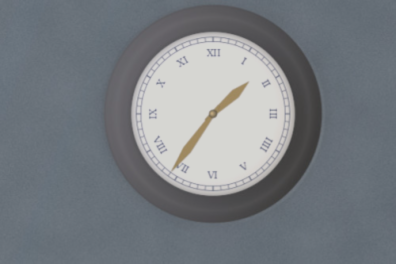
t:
**1:36**
